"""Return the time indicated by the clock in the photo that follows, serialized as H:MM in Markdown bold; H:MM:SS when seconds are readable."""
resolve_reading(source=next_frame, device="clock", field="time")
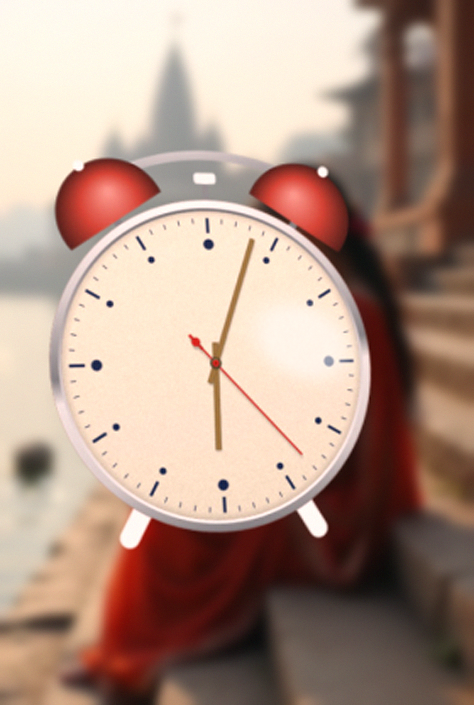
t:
**6:03:23**
